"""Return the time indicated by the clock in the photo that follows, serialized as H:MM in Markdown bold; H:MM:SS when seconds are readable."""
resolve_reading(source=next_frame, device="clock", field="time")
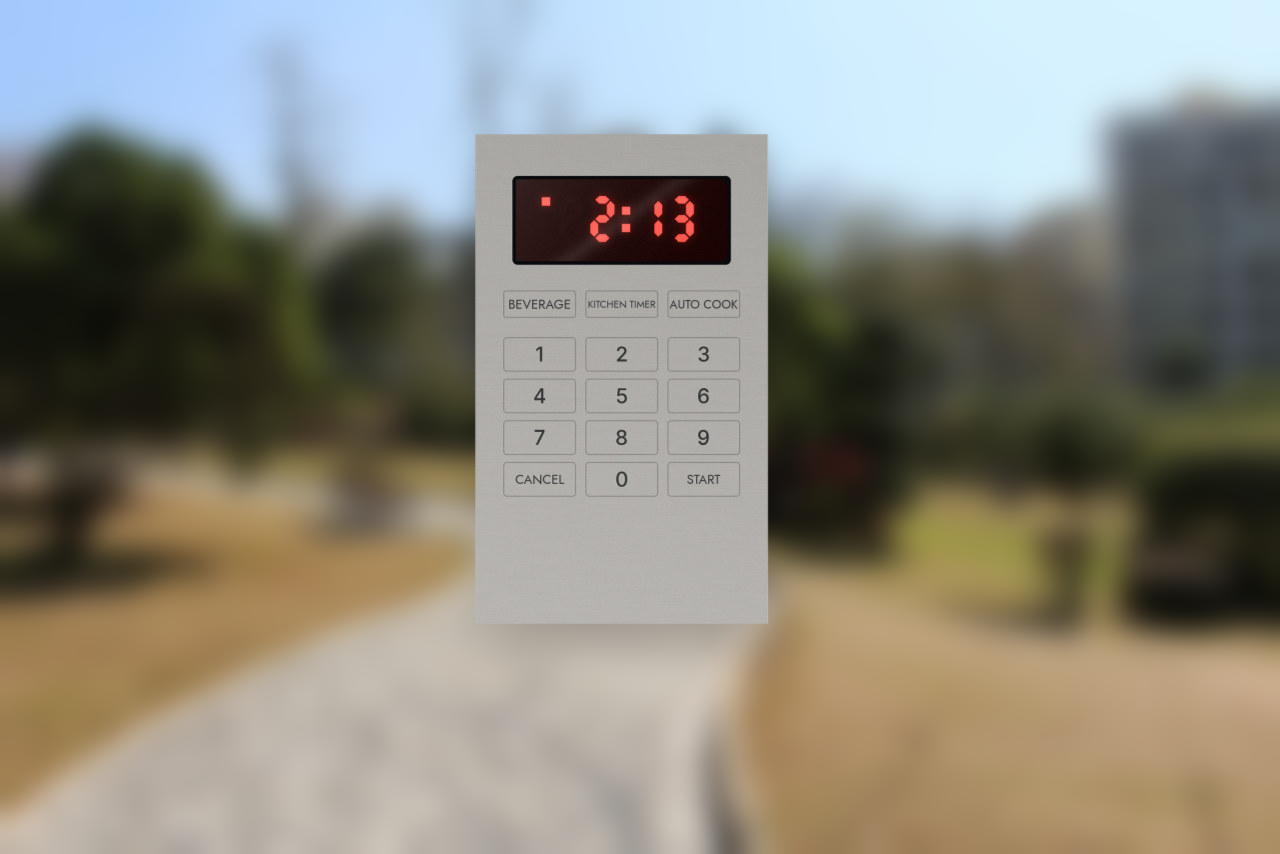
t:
**2:13**
